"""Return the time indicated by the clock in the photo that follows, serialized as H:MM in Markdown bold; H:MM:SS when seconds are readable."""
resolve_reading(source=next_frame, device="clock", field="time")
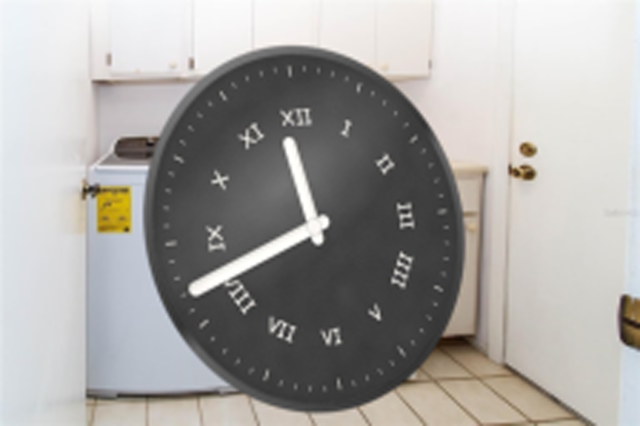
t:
**11:42**
